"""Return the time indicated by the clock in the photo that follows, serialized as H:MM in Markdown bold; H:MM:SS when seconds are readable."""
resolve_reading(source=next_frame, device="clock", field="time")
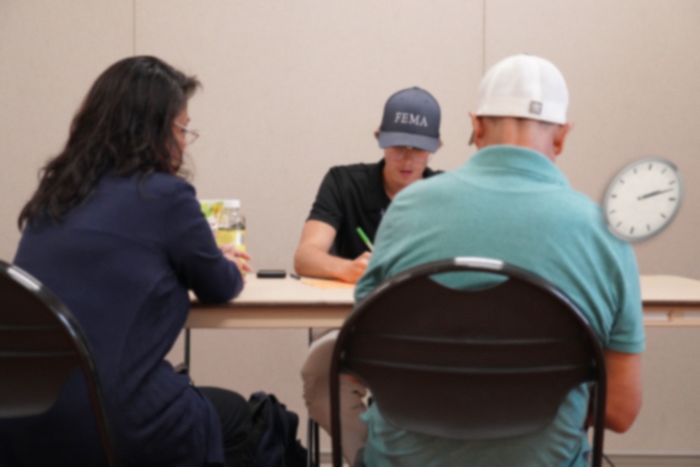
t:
**2:12**
